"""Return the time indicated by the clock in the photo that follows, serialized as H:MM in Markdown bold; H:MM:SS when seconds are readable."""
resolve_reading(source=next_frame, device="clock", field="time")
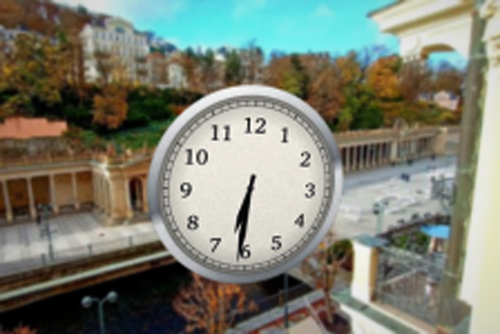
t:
**6:31**
